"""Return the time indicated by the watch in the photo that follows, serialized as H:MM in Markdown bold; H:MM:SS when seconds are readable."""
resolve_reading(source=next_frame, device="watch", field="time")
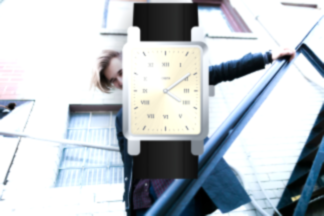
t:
**4:09**
